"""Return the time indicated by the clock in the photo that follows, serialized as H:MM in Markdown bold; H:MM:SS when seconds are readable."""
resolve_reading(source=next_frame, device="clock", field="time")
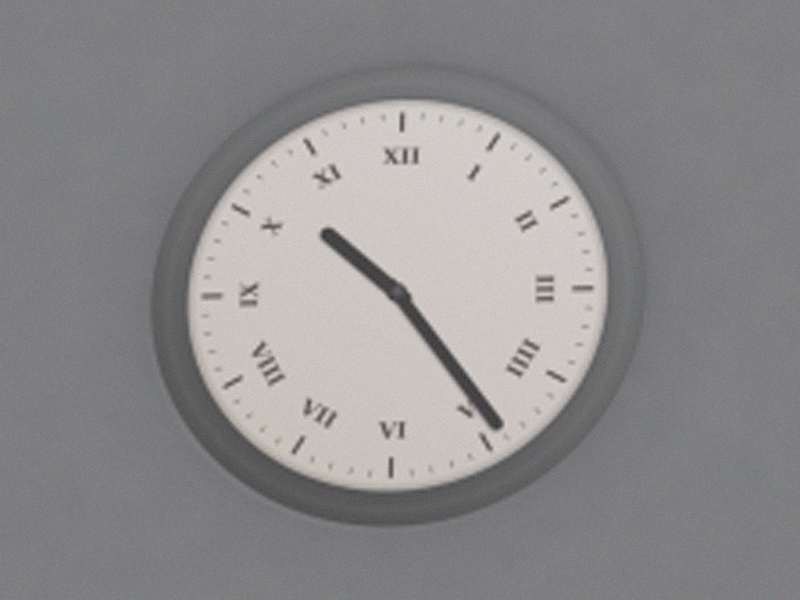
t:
**10:24**
